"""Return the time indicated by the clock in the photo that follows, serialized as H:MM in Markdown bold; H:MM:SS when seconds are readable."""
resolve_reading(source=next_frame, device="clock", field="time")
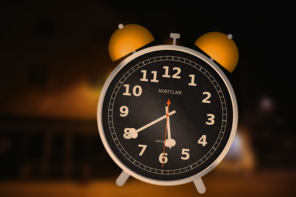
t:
**5:39:30**
